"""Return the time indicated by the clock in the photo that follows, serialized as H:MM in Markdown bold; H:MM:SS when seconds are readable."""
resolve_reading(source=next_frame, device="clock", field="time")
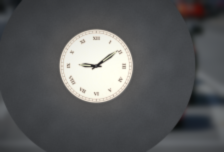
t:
**9:09**
